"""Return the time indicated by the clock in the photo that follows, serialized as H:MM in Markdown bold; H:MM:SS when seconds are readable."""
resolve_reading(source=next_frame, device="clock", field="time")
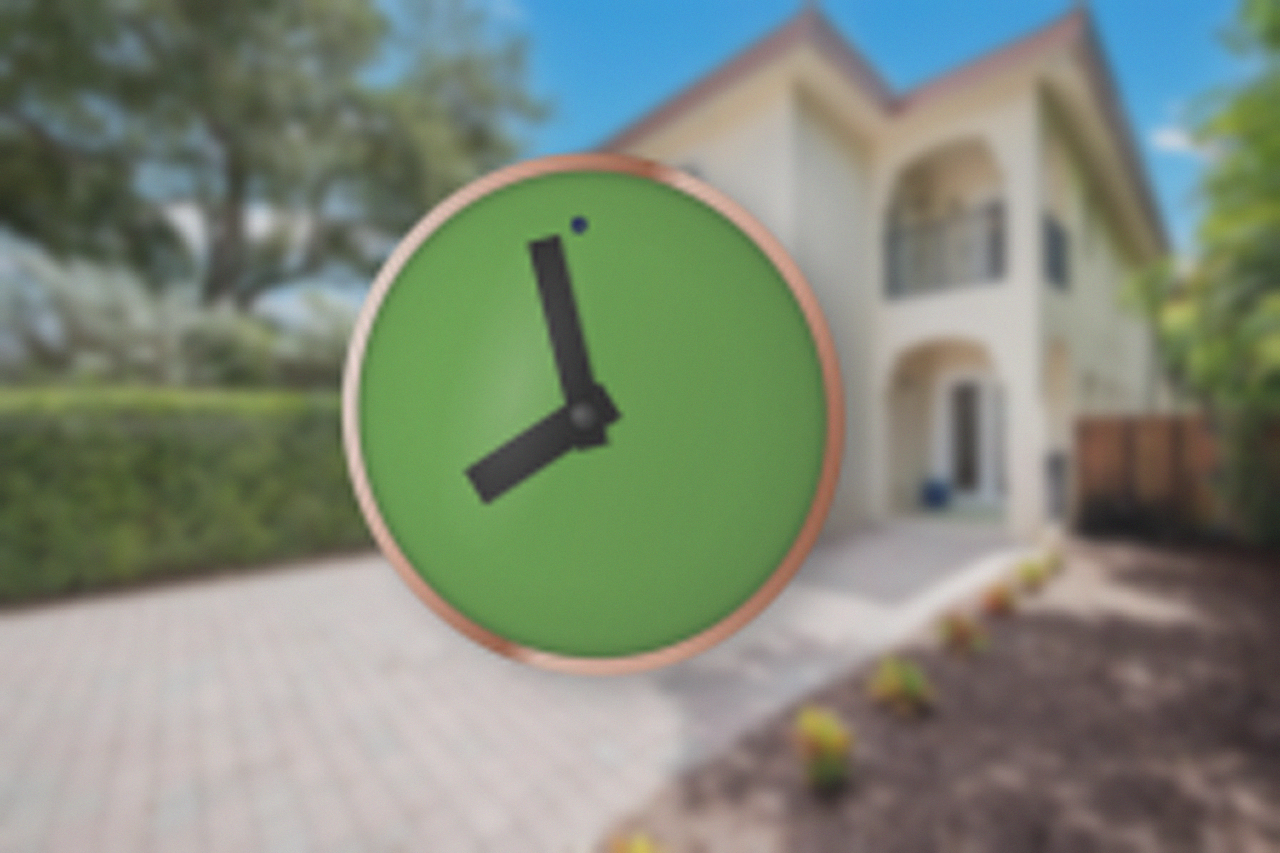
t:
**7:58**
